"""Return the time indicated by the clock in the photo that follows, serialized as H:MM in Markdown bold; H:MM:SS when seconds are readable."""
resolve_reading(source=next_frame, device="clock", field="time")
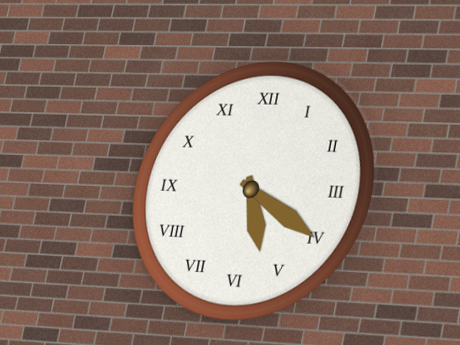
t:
**5:20**
